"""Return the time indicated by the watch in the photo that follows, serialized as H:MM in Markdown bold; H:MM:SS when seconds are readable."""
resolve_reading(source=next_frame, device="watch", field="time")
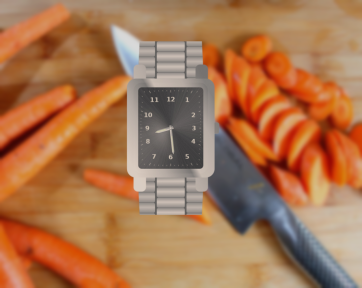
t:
**8:29**
